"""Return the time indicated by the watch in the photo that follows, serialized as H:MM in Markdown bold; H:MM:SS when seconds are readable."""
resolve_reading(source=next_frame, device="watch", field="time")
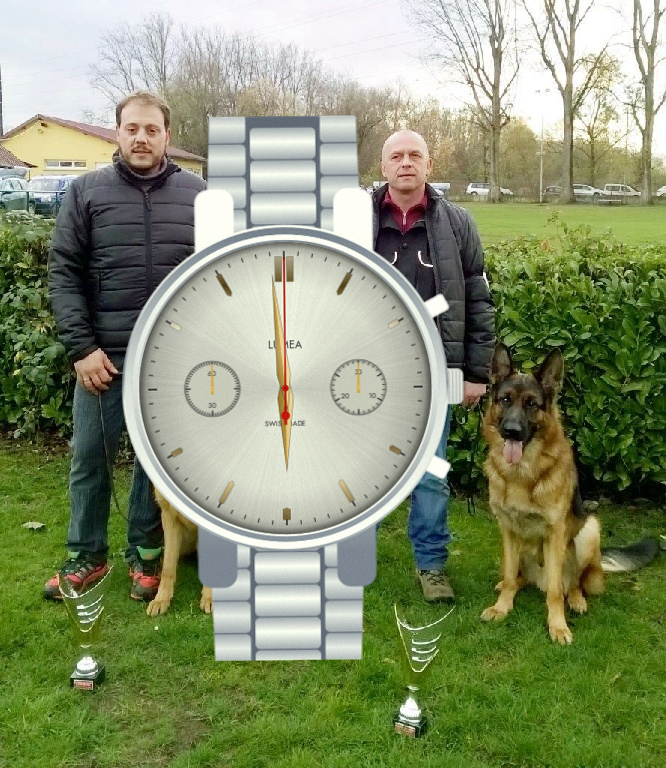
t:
**5:59**
